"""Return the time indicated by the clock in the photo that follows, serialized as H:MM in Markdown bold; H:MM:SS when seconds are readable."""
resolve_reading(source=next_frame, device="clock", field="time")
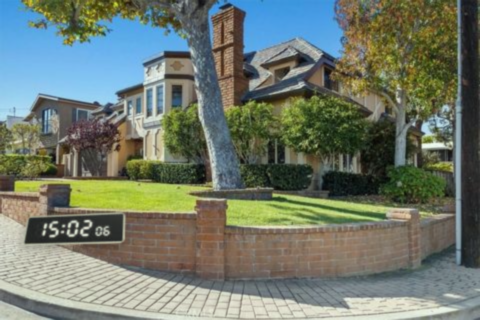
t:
**15:02**
